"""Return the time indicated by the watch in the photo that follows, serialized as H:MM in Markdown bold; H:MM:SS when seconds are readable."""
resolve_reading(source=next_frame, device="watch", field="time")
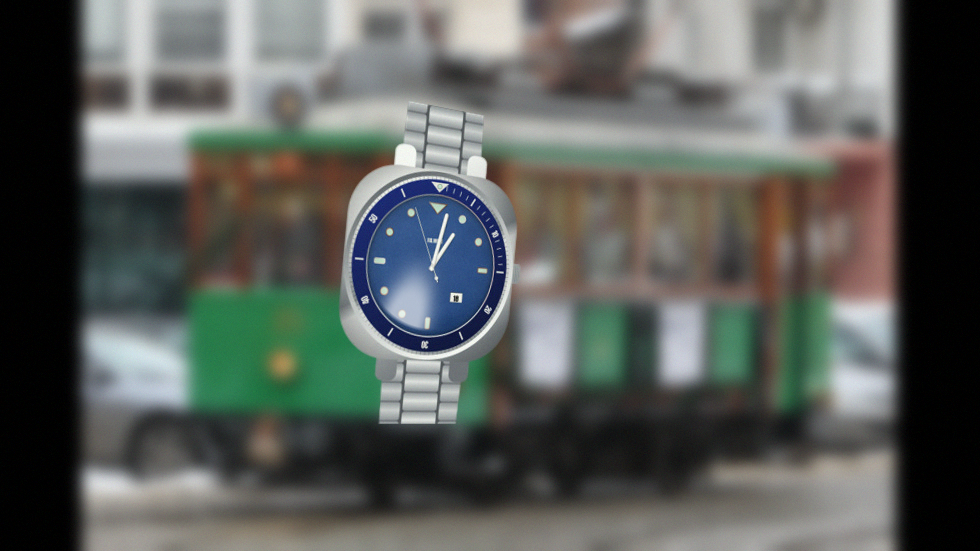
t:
**1:01:56**
